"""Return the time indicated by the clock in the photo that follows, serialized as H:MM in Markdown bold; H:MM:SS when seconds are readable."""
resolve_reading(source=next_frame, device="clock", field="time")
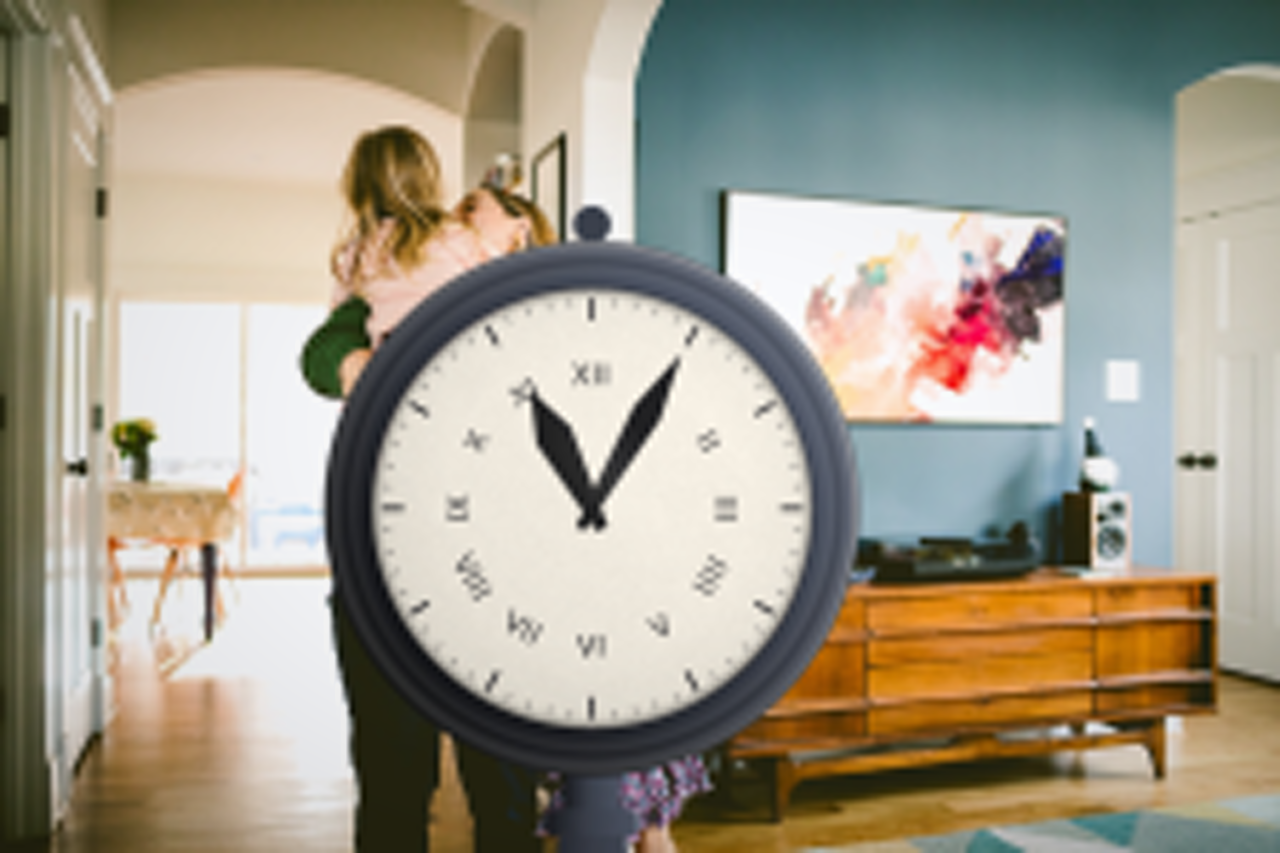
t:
**11:05**
